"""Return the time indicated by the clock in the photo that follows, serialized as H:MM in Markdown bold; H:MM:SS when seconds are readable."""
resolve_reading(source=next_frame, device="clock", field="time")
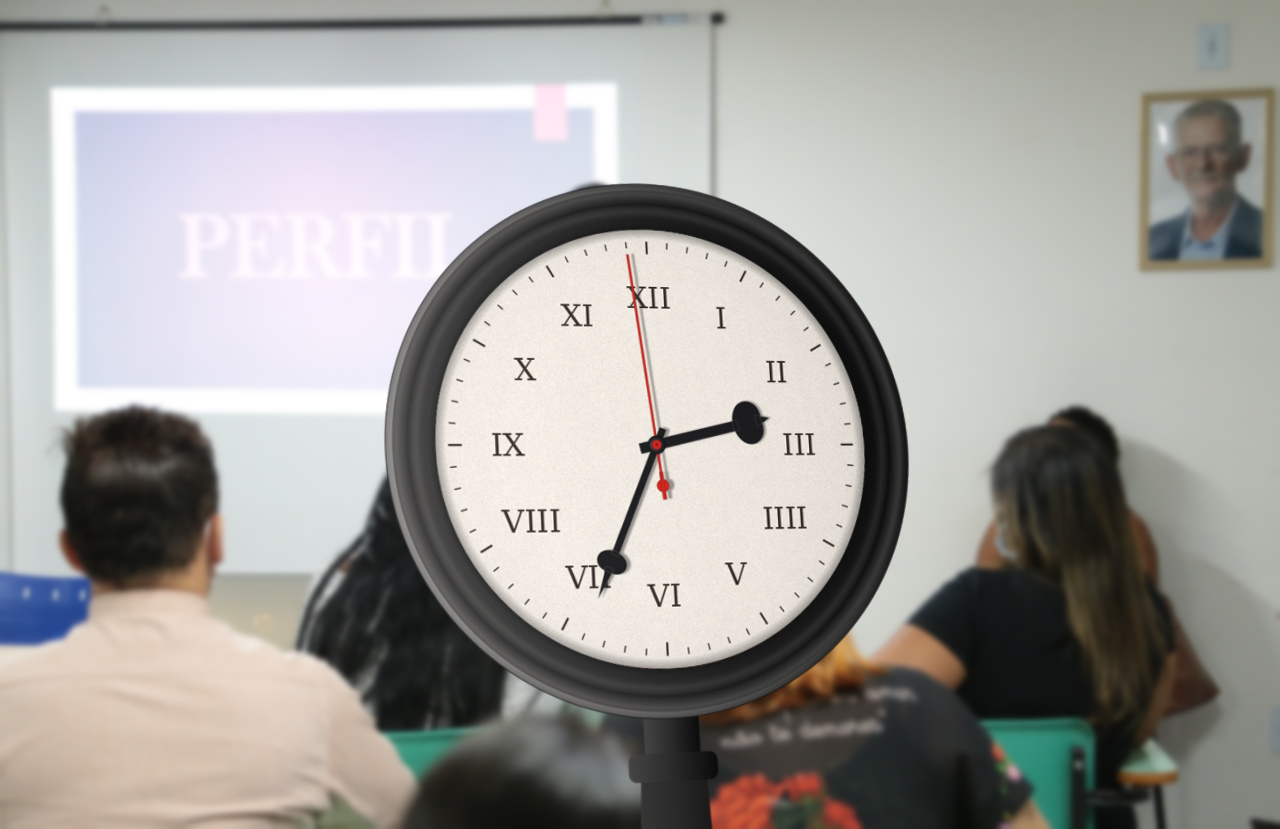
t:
**2:33:59**
